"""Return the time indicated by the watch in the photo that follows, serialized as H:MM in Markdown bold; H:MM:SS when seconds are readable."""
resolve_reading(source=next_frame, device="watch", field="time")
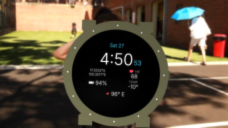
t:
**4:50**
